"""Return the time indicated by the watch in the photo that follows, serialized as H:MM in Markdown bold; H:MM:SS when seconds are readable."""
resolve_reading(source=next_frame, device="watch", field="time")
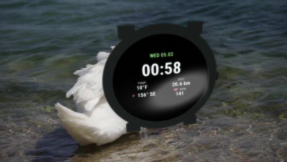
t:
**0:58**
